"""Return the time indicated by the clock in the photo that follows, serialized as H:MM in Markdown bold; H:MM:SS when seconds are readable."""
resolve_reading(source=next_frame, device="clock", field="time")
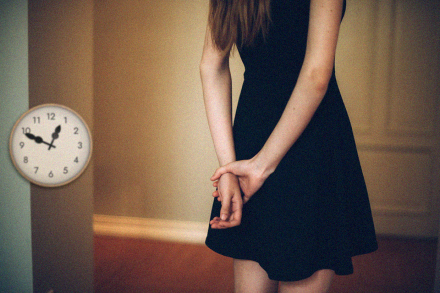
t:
**12:49**
